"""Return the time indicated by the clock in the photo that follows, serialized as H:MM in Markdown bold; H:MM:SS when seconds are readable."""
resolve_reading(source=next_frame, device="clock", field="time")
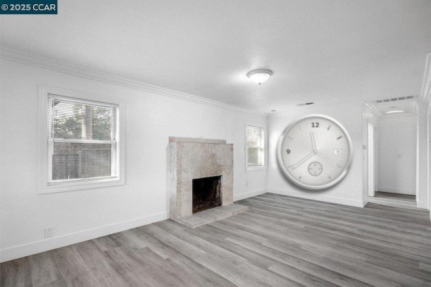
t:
**11:39**
